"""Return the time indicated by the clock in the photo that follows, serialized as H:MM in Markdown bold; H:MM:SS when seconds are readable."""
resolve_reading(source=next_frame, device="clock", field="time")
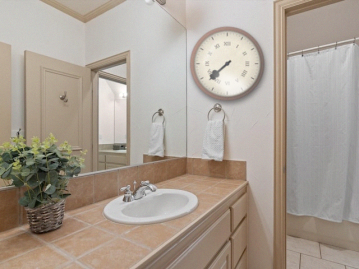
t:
**7:38**
